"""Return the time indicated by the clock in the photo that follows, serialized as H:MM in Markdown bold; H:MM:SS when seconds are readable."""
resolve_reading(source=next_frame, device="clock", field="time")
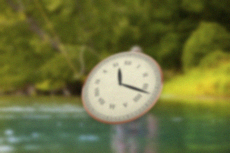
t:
**11:17**
